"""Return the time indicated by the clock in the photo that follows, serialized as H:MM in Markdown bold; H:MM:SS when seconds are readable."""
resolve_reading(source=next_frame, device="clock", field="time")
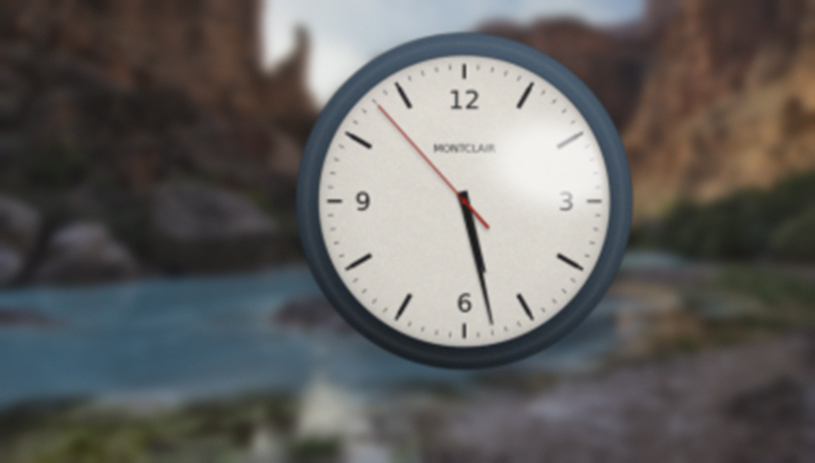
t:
**5:27:53**
